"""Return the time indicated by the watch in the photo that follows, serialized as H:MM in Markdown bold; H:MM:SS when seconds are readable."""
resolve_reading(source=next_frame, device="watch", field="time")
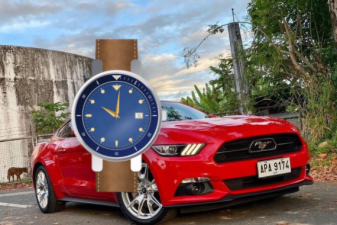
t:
**10:01**
